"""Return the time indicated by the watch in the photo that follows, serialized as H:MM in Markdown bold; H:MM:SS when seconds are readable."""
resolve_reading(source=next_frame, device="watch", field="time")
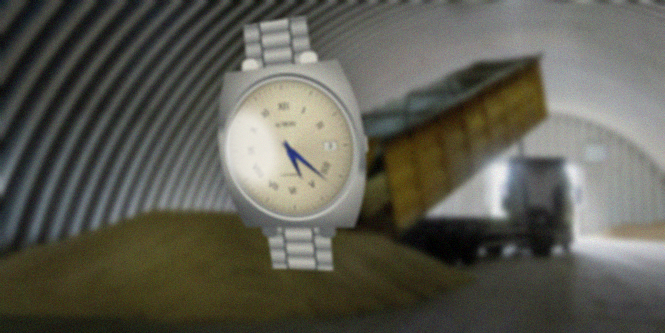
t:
**5:22**
